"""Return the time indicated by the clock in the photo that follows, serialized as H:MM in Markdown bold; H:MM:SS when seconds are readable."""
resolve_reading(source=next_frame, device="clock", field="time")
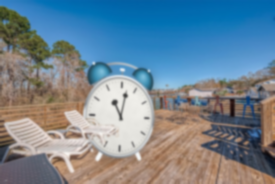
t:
**11:02**
